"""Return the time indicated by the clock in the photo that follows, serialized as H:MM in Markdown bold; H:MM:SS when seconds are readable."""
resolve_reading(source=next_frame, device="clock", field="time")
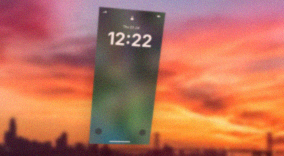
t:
**12:22**
